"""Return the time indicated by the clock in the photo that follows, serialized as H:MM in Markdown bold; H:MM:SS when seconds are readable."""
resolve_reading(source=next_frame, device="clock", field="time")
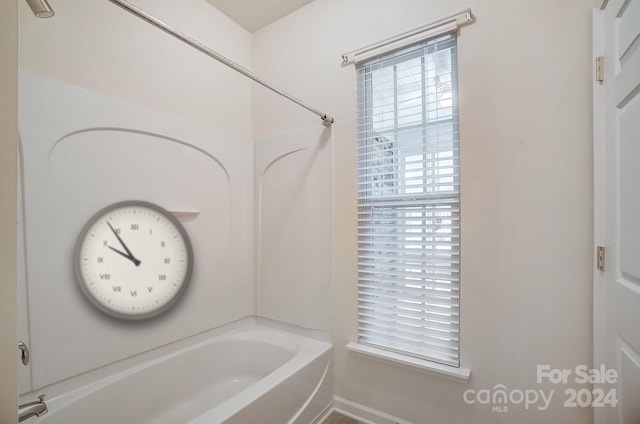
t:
**9:54**
